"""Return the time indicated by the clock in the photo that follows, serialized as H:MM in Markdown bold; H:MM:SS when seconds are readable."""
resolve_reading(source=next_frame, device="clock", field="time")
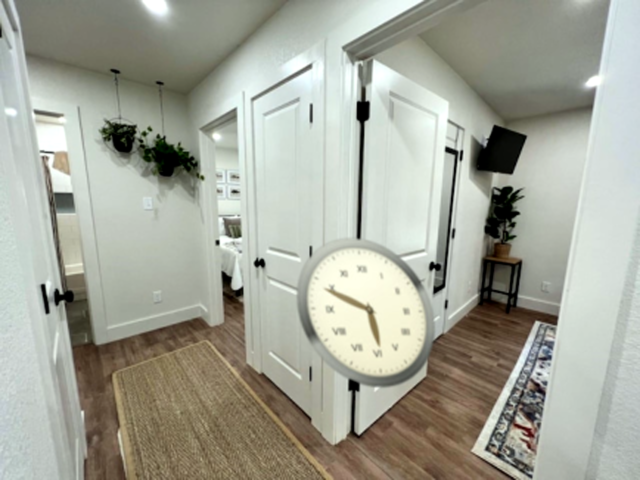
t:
**5:49**
